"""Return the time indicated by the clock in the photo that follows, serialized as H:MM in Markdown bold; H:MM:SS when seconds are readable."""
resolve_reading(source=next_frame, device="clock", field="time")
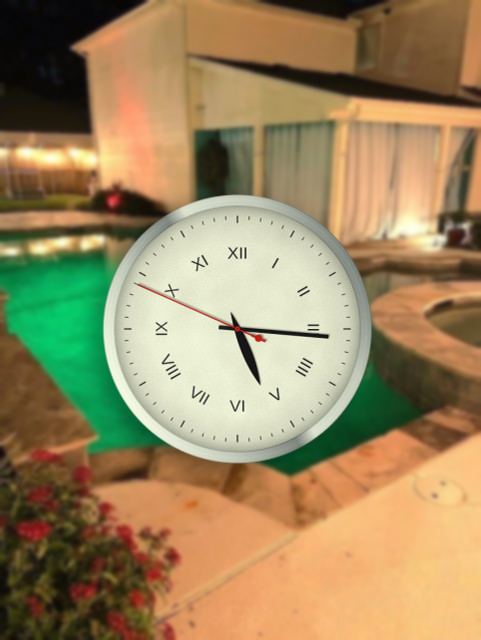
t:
**5:15:49**
